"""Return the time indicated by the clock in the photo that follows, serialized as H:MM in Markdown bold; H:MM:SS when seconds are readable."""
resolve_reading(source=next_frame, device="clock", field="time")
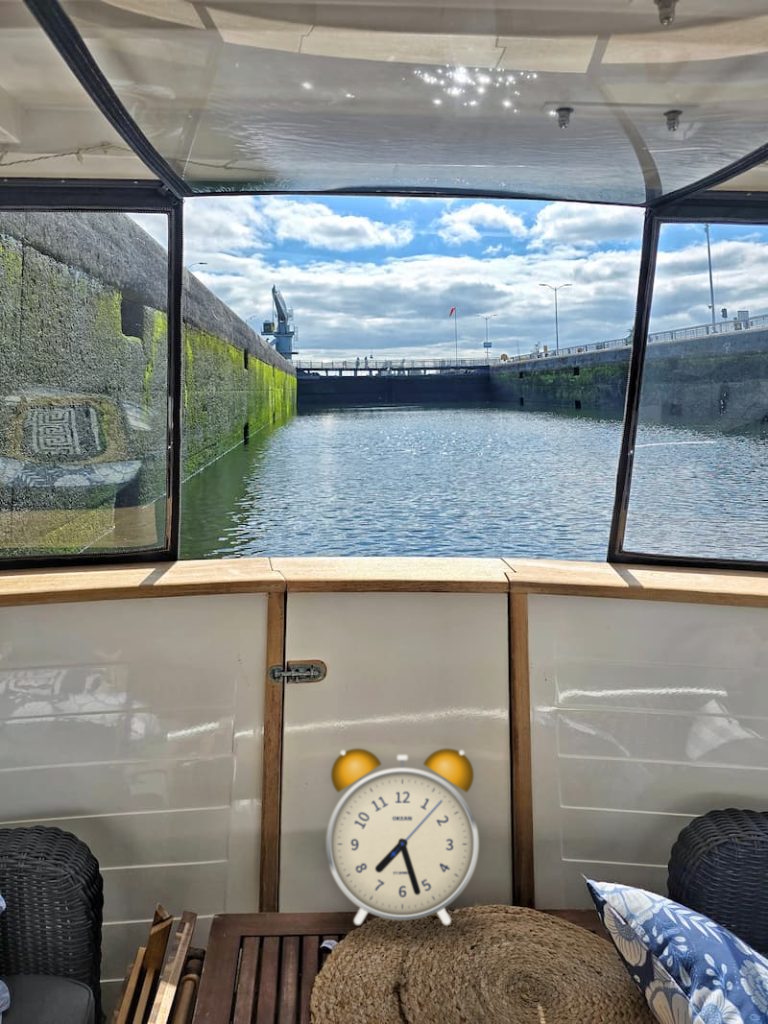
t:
**7:27:07**
